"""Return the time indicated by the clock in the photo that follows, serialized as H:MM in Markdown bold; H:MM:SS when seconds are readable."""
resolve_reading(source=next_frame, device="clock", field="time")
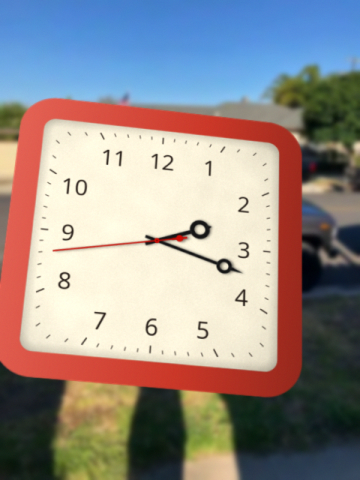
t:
**2:17:43**
